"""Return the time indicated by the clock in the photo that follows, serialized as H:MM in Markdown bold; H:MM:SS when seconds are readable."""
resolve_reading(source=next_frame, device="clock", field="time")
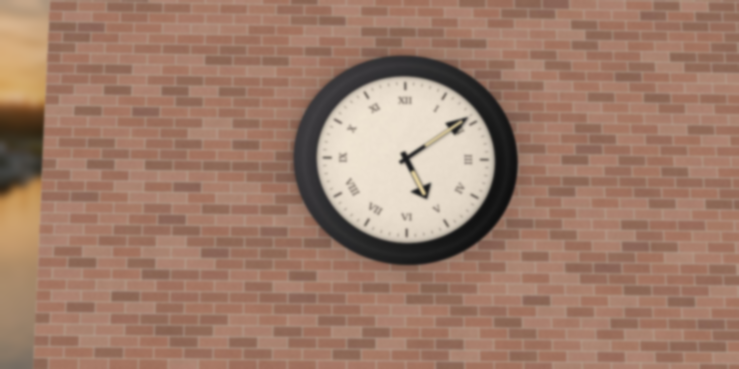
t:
**5:09**
